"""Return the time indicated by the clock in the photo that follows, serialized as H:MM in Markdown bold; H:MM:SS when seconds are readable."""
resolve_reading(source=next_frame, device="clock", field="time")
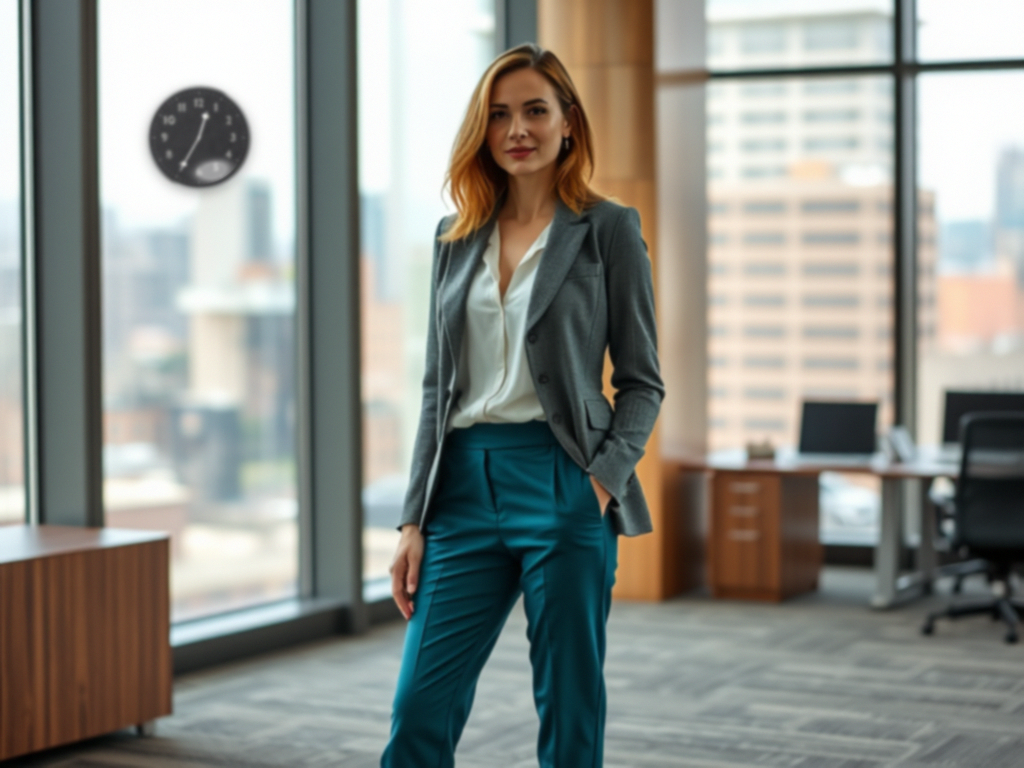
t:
**12:35**
